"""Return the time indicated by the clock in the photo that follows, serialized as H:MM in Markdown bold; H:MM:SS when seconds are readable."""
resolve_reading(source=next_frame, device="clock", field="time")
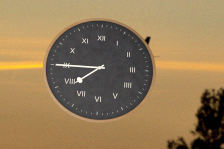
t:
**7:45**
